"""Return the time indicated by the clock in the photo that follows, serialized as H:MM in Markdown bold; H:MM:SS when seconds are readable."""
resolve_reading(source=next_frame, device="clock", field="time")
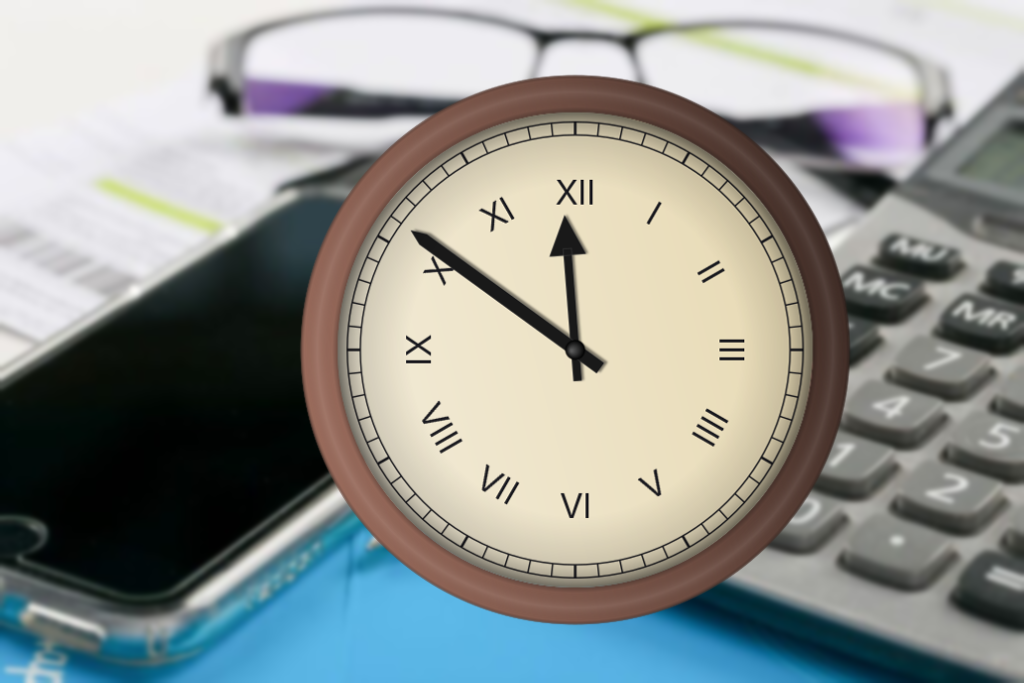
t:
**11:51**
